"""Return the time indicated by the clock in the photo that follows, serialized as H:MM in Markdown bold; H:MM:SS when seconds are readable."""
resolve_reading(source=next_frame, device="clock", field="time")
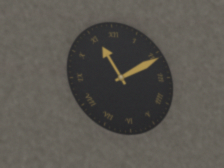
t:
**11:11**
